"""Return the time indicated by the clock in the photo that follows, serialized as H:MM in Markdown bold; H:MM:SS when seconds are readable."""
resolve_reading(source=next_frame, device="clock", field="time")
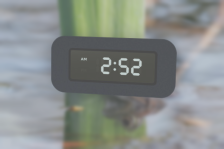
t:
**2:52**
